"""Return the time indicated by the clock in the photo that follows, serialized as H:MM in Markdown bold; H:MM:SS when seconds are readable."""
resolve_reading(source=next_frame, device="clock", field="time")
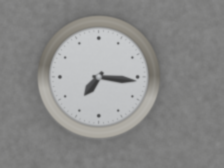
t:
**7:16**
